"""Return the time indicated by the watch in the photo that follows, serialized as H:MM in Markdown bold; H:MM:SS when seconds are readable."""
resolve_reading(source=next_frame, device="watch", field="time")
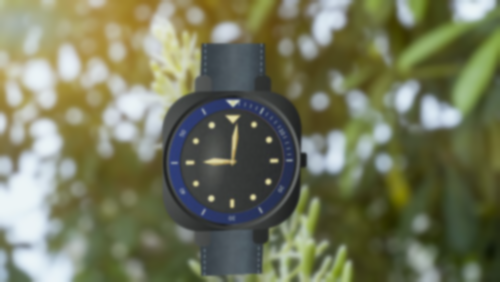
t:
**9:01**
